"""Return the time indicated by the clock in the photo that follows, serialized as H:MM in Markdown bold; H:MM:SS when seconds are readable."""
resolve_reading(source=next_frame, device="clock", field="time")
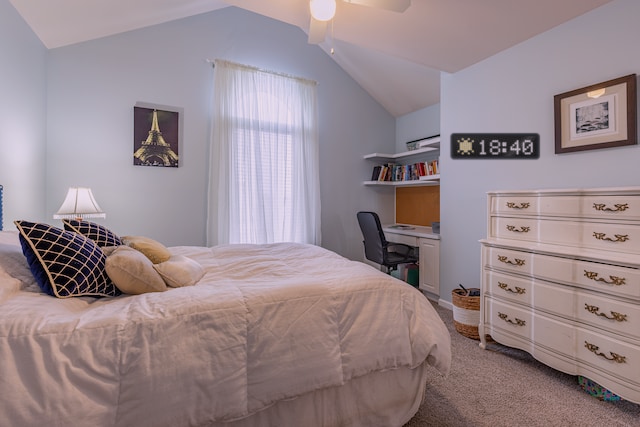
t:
**18:40**
